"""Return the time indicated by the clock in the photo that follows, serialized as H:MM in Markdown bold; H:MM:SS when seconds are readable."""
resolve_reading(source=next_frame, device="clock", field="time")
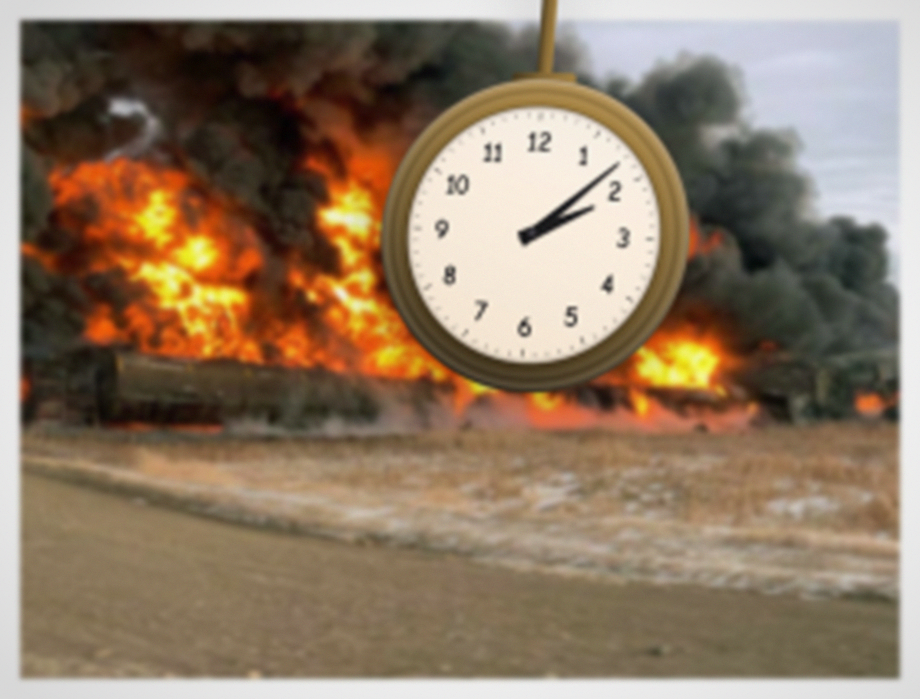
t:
**2:08**
